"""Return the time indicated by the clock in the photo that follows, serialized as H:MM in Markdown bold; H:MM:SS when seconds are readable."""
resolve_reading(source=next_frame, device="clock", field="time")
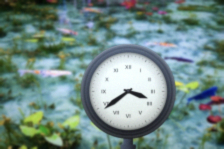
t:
**3:39**
